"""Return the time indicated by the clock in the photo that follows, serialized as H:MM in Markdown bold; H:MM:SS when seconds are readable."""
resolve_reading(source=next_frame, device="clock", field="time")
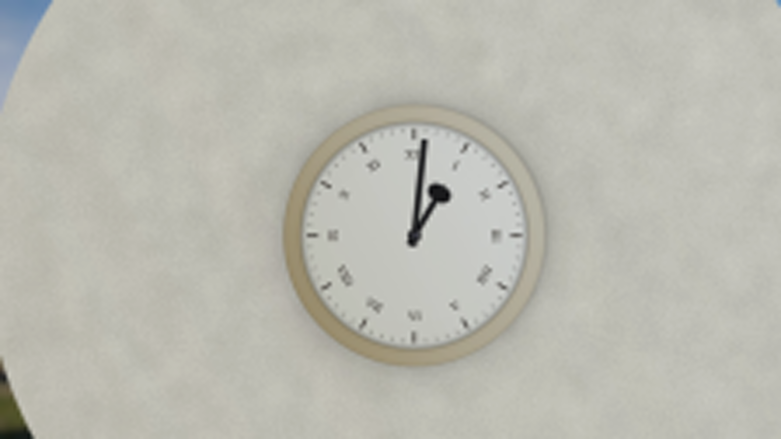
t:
**1:01**
